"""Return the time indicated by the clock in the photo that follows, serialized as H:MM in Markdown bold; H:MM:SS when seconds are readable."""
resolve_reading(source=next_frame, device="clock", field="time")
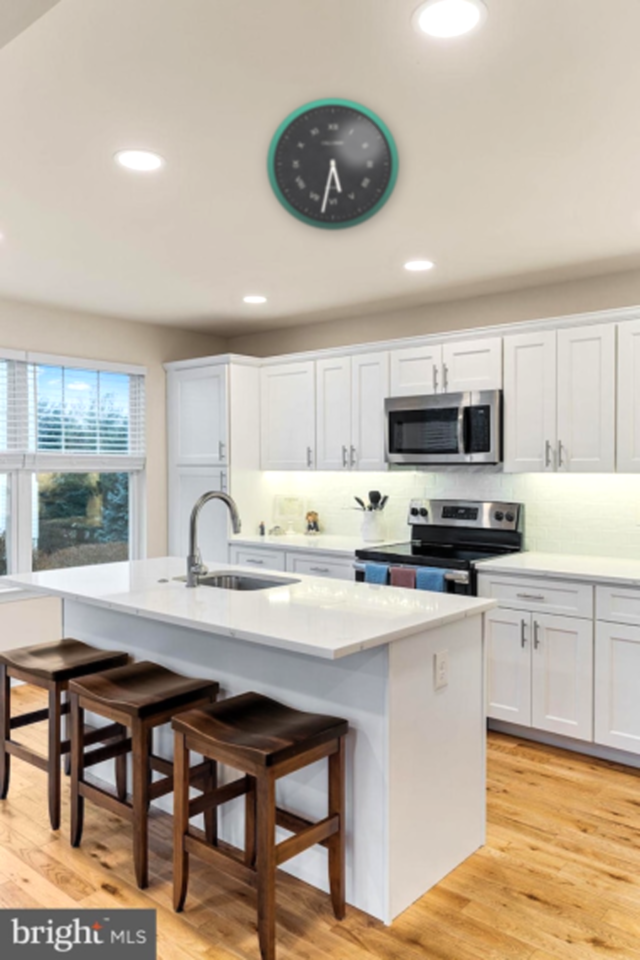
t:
**5:32**
